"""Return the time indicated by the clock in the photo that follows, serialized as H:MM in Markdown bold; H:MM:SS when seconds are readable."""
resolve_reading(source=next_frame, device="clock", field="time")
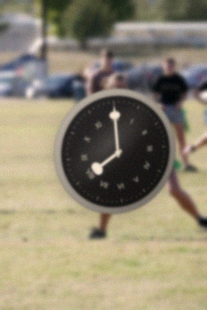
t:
**8:00**
